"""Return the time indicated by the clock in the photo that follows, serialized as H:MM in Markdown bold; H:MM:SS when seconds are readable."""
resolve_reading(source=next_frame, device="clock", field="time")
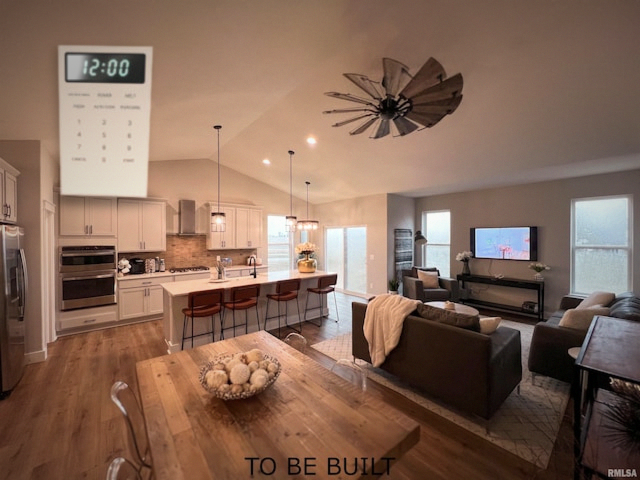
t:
**12:00**
